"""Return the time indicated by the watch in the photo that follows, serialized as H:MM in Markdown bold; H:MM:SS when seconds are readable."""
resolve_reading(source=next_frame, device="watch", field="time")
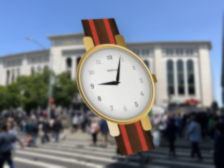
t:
**9:04**
